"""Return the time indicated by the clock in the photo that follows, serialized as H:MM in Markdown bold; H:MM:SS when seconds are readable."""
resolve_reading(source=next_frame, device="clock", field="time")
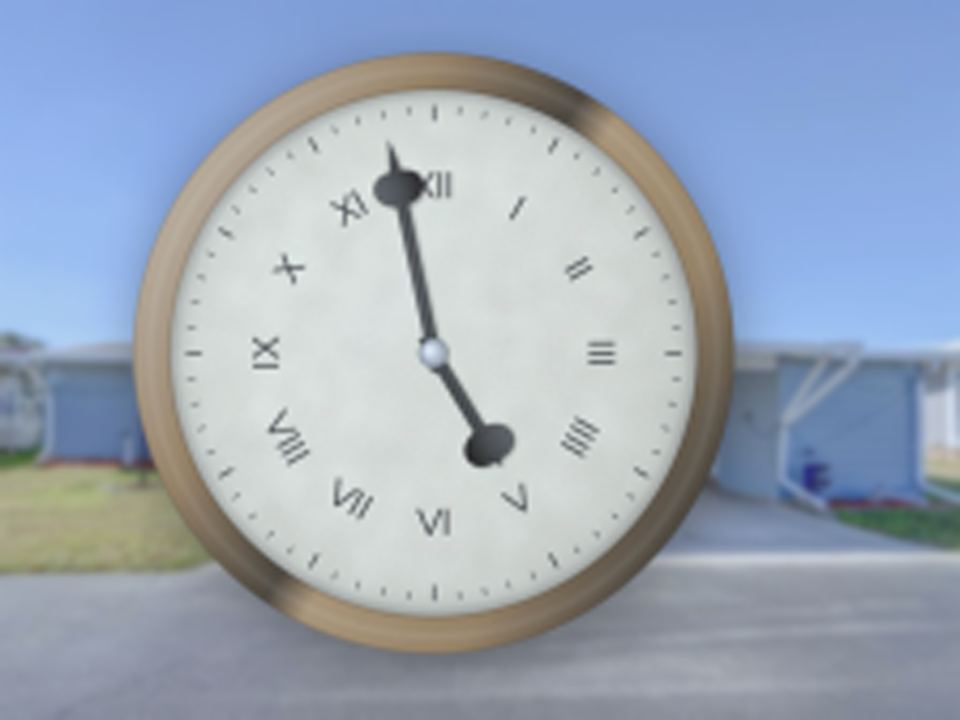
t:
**4:58**
